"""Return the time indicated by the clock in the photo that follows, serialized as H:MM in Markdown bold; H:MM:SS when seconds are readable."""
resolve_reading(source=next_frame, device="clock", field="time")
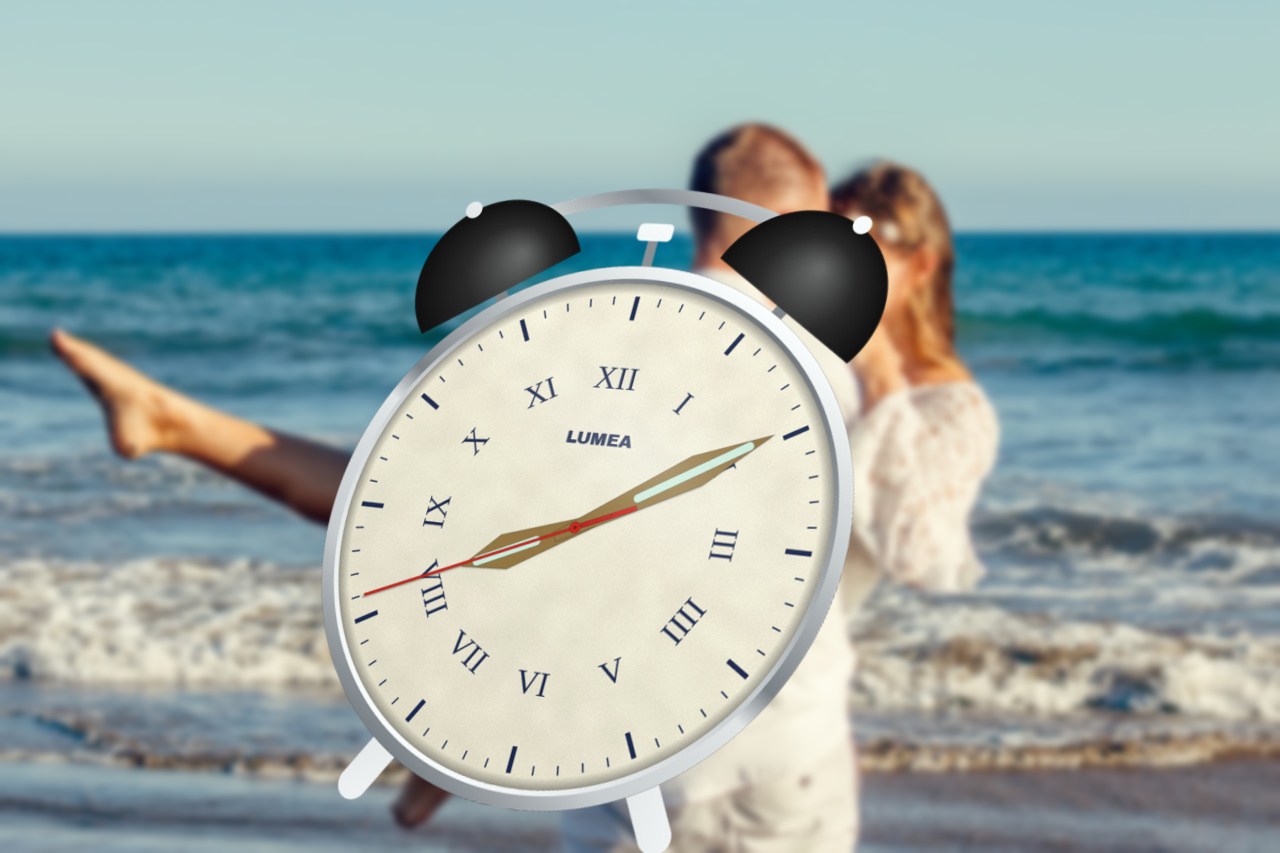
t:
**8:09:41**
